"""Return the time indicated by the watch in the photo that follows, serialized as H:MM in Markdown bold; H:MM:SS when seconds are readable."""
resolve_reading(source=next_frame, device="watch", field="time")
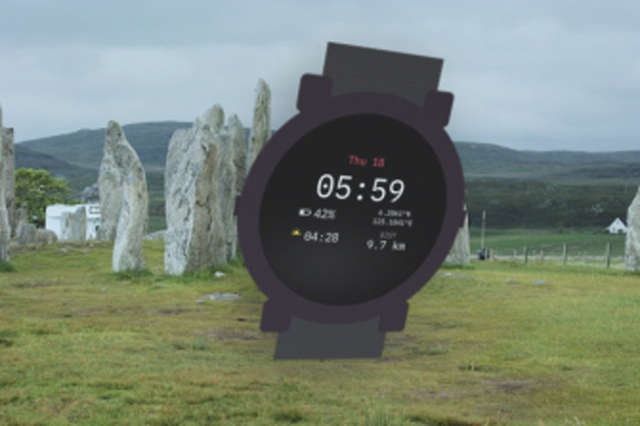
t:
**5:59**
